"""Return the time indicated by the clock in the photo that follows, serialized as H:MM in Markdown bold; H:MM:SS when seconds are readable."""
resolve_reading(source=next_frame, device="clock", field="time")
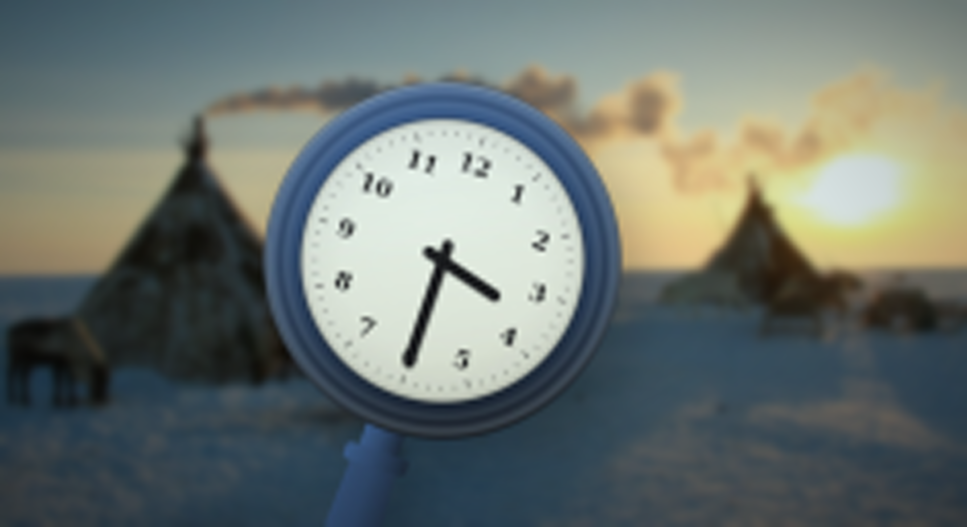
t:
**3:30**
